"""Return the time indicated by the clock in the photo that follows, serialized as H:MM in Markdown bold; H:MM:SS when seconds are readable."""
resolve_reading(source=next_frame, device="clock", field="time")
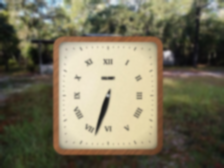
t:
**6:33**
